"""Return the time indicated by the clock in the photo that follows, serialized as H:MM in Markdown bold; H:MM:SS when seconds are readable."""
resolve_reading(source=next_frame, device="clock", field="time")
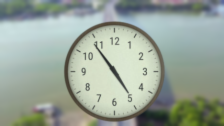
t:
**4:54**
